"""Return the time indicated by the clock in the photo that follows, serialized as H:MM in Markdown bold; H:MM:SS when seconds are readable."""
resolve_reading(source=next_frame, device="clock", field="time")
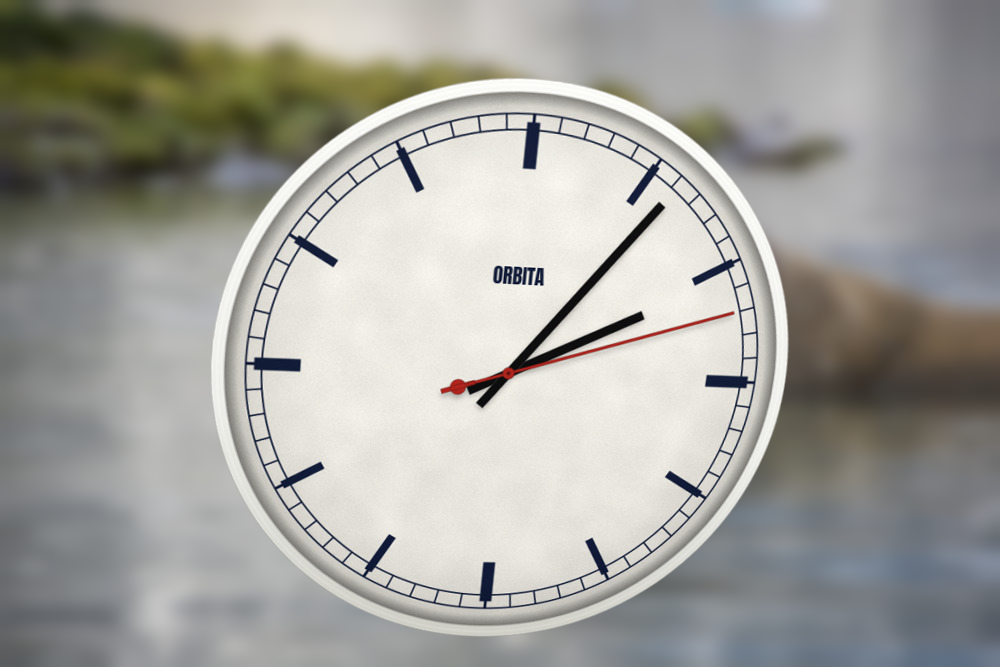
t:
**2:06:12**
